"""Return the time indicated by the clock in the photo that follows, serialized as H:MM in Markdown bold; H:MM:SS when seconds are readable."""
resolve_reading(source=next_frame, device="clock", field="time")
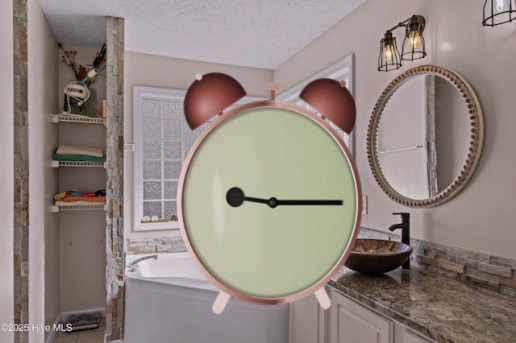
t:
**9:15**
